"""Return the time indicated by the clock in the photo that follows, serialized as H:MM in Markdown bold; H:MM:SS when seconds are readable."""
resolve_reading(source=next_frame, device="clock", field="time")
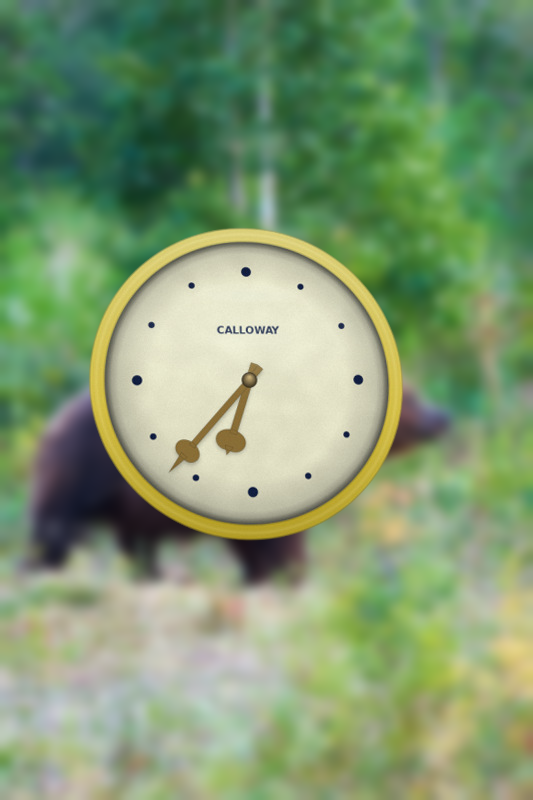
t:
**6:37**
